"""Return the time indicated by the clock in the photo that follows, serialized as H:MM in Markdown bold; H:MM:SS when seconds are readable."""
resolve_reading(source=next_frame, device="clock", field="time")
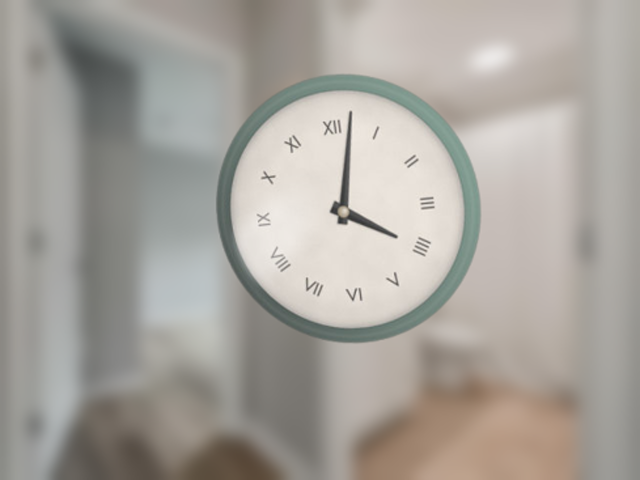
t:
**4:02**
